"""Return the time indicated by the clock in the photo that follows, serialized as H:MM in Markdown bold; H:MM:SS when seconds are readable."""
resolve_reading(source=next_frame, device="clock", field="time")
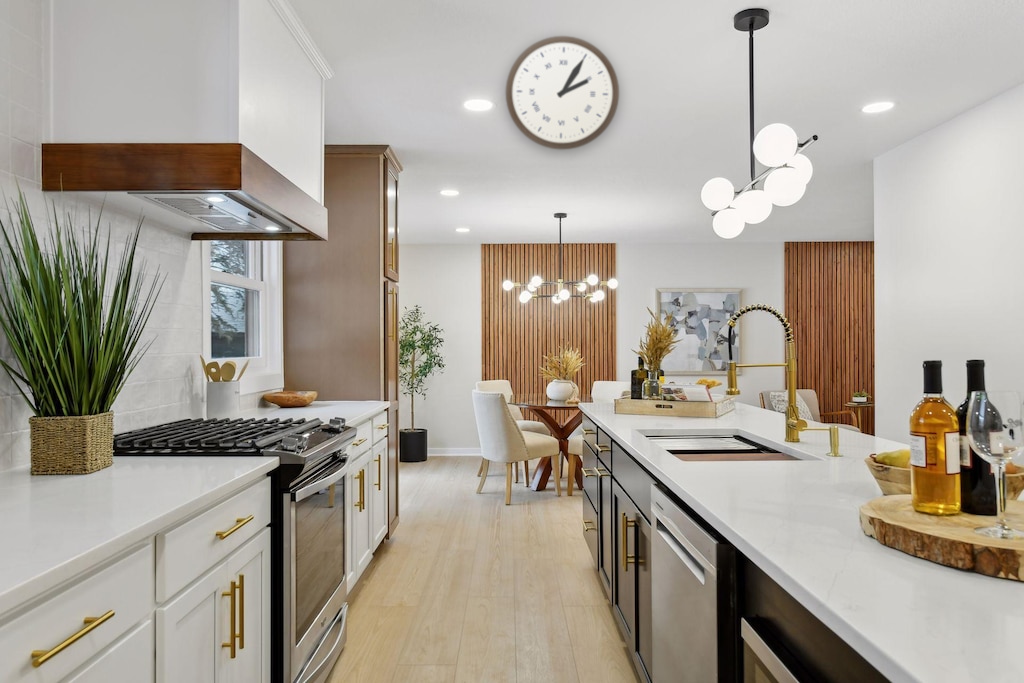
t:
**2:05**
